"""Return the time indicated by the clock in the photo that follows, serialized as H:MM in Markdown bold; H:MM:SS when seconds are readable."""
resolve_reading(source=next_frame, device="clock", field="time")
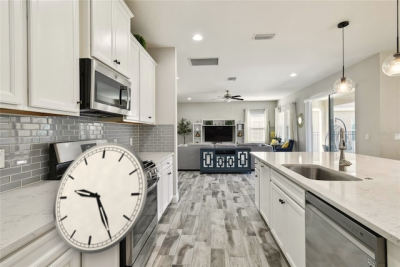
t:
**9:25**
